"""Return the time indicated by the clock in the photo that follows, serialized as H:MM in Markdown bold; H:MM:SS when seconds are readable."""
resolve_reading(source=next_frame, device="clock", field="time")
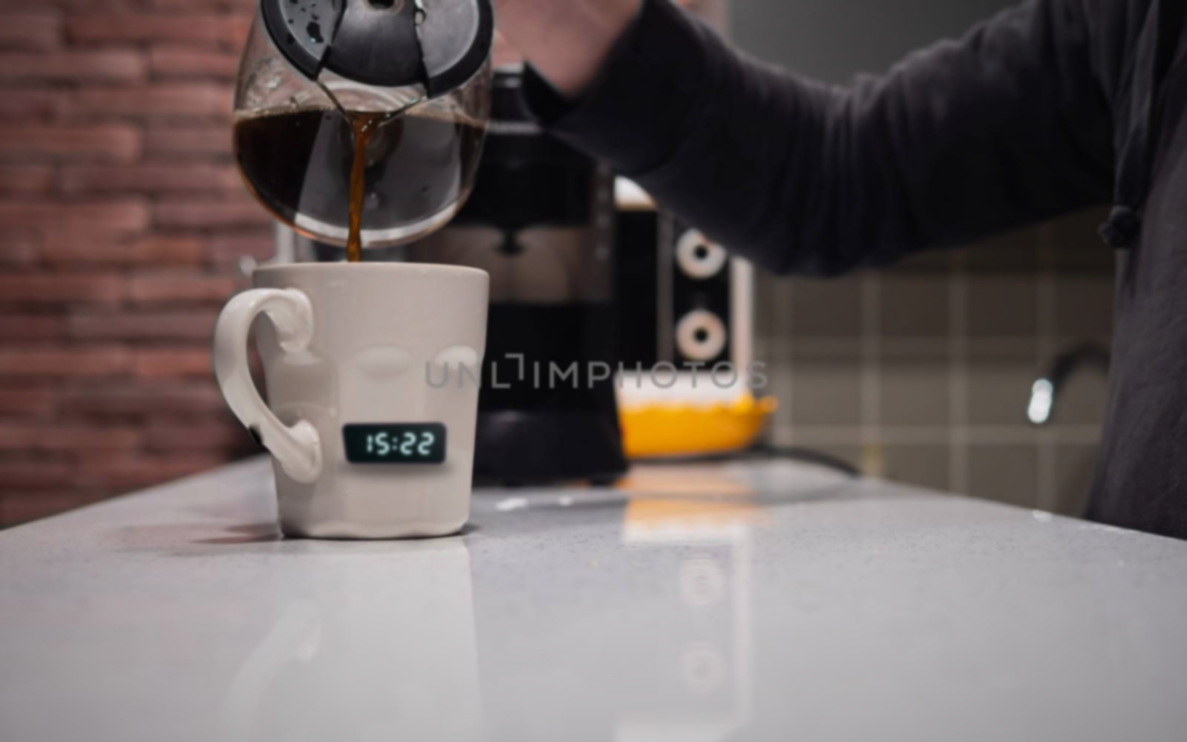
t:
**15:22**
